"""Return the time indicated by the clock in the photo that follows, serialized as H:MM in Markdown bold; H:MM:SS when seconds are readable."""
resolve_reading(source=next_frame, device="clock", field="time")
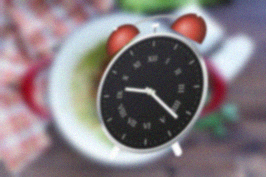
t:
**9:22**
